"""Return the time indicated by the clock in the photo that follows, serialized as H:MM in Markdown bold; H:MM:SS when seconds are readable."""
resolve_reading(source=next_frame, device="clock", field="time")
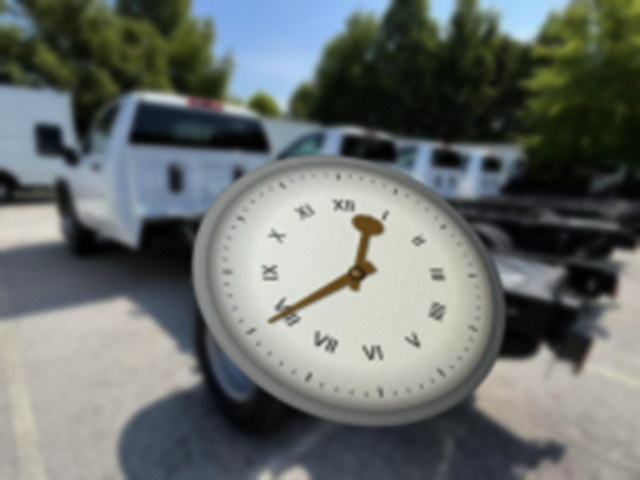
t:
**12:40**
